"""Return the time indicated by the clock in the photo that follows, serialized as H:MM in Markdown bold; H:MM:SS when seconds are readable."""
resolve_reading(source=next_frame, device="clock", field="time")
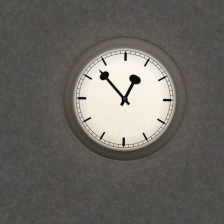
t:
**12:53**
